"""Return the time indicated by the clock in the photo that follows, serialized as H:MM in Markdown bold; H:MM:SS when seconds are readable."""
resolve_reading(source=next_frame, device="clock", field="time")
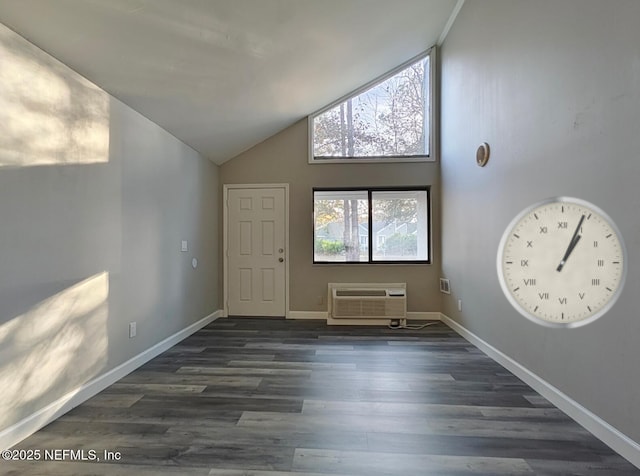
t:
**1:04**
